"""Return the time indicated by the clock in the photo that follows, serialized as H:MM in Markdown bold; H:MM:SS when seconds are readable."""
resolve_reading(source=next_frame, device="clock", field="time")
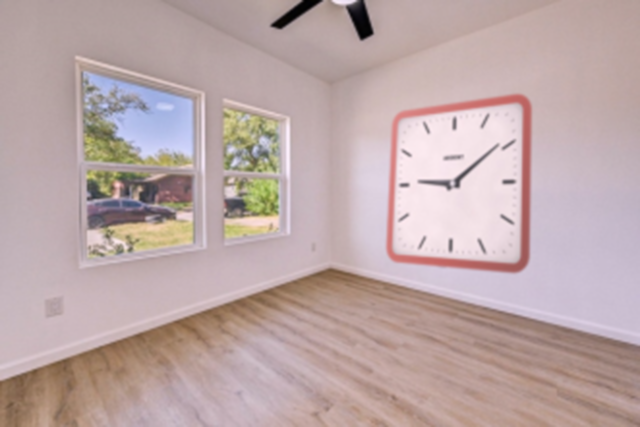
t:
**9:09**
